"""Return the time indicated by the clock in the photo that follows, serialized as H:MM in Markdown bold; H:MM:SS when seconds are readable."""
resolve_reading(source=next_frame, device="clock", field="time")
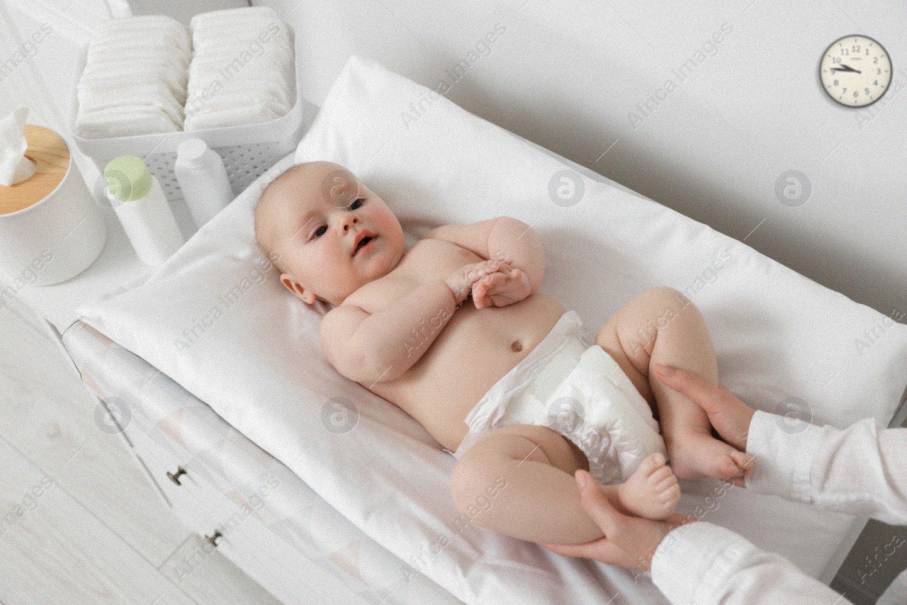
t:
**9:46**
